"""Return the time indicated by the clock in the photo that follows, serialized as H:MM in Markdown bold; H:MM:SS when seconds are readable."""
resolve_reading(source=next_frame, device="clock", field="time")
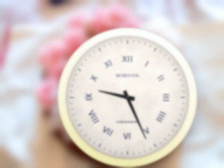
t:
**9:26**
